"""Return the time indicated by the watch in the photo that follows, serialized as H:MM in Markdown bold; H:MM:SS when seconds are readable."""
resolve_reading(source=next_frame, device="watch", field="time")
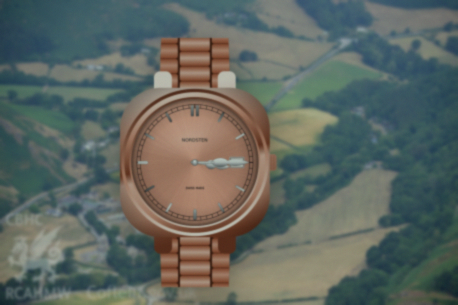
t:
**3:15**
